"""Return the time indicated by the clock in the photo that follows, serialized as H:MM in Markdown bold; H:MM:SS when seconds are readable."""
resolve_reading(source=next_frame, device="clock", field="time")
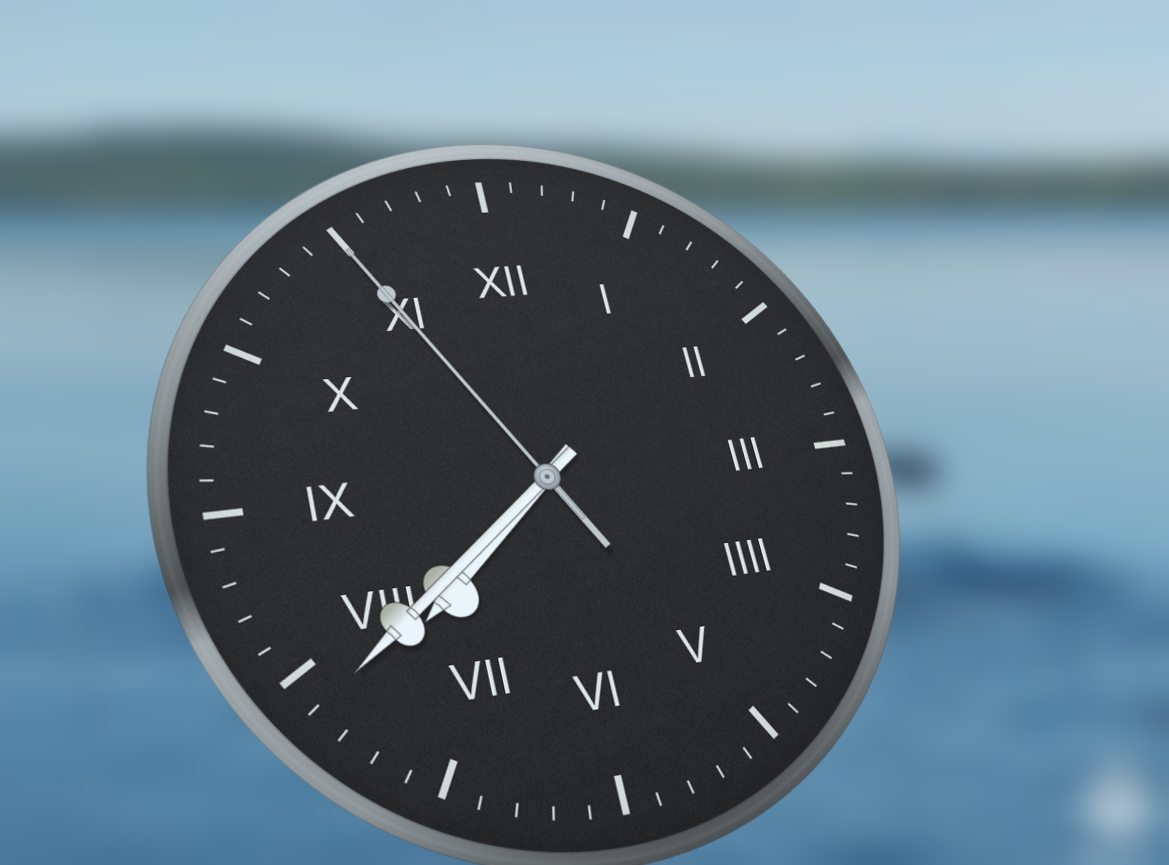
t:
**7:38:55**
